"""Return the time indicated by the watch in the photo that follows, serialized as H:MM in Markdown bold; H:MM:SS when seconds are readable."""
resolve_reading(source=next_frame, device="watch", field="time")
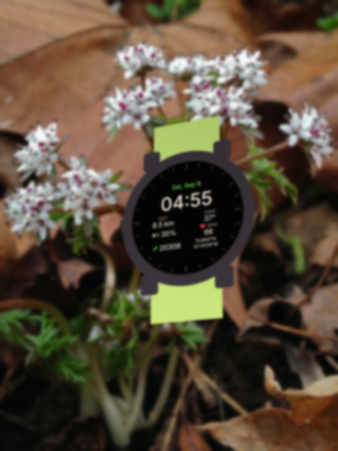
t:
**4:55**
